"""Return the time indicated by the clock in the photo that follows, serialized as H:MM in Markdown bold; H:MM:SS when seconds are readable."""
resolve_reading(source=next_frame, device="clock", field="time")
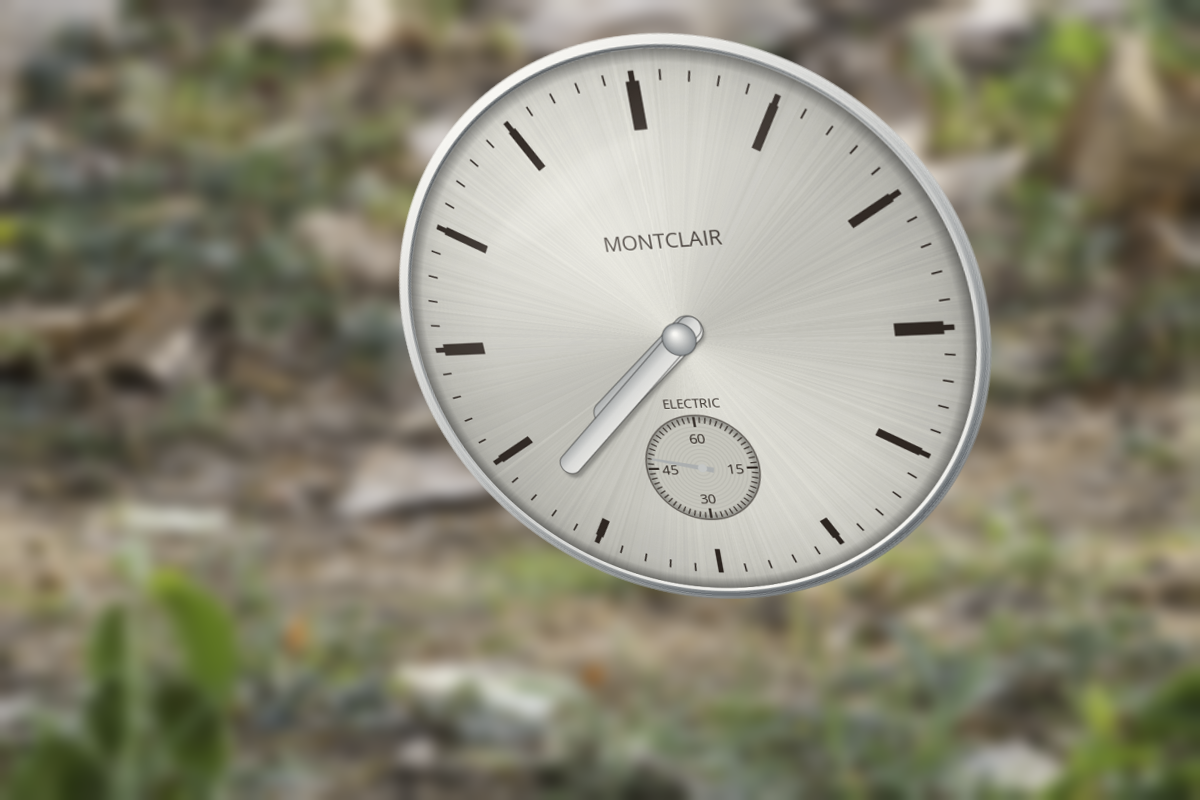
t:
**7:37:47**
